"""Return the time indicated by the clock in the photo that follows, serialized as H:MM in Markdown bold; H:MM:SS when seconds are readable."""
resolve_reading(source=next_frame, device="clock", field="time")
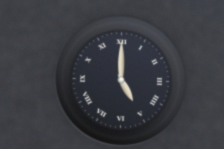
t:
**5:00**
